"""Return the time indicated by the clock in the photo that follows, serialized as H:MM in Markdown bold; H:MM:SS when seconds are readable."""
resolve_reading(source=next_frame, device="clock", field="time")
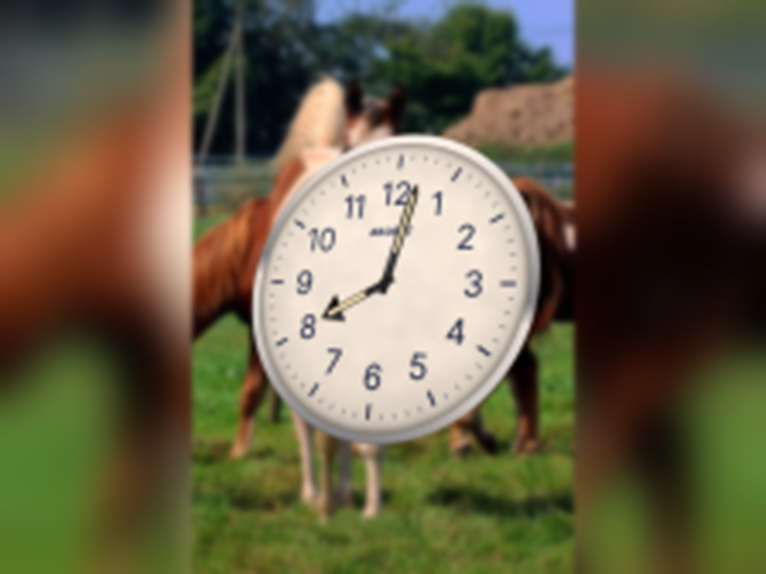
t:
**8:02**
